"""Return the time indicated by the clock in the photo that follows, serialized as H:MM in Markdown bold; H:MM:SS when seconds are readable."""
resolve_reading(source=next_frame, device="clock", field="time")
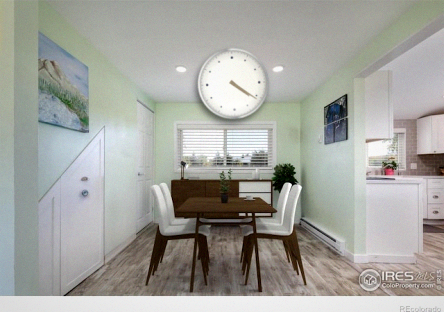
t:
**4:21**
